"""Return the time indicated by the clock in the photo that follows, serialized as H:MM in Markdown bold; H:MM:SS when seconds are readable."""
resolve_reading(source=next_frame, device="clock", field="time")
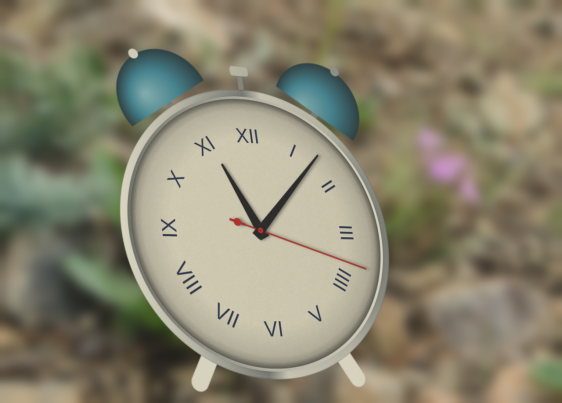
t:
**11:07:18**
